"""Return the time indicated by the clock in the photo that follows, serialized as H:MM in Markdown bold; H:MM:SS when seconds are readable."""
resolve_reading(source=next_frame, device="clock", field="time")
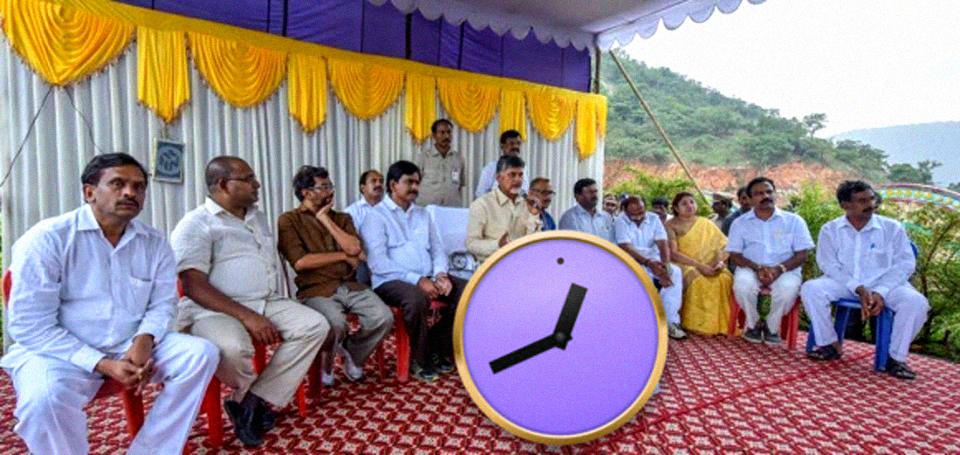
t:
**12:41**
